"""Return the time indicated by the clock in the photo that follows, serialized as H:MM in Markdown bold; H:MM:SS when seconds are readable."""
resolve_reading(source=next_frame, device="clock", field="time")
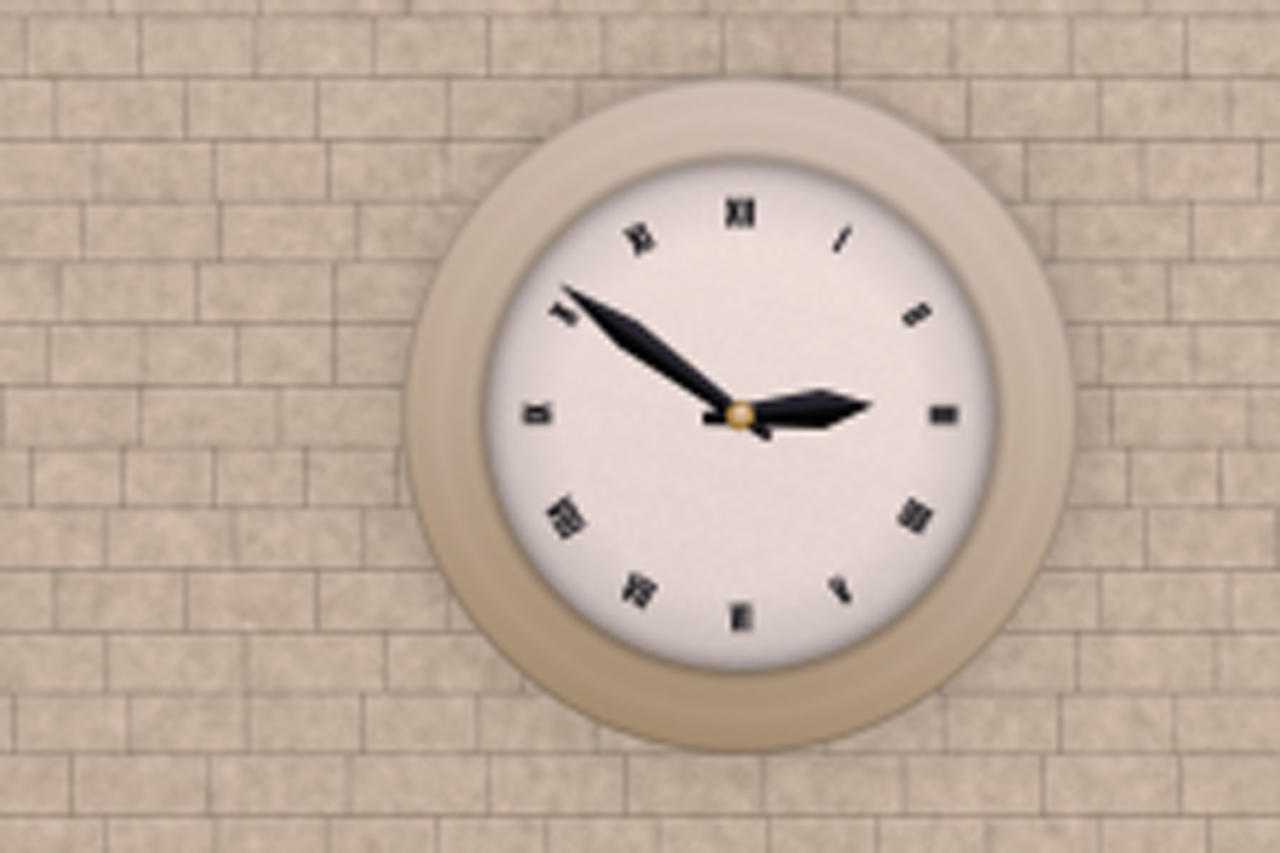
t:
**2:51**
